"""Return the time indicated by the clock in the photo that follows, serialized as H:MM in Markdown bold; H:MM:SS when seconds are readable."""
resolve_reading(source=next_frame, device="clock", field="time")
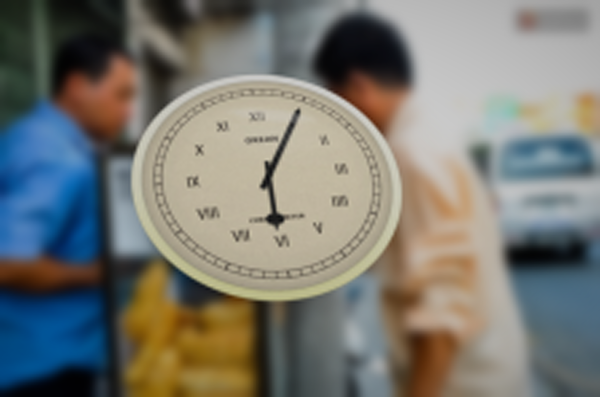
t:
**6:05**
